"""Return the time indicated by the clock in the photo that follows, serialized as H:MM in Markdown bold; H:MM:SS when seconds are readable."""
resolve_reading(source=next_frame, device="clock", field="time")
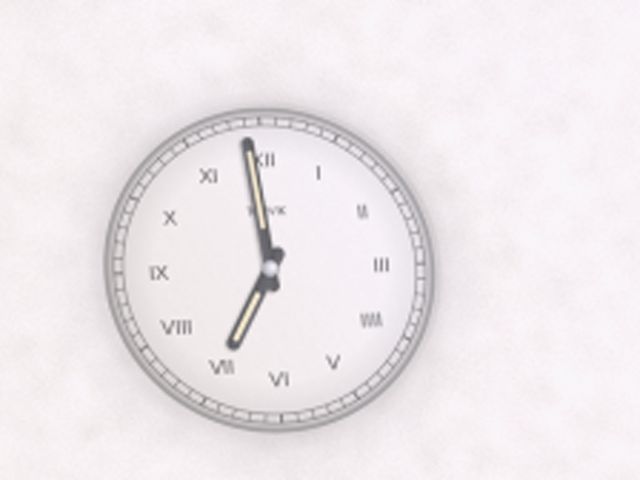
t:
**6:59**
